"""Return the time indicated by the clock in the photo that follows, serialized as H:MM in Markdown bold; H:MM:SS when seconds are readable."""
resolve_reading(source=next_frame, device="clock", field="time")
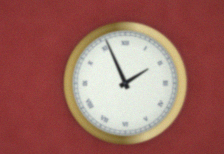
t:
**1:56**
